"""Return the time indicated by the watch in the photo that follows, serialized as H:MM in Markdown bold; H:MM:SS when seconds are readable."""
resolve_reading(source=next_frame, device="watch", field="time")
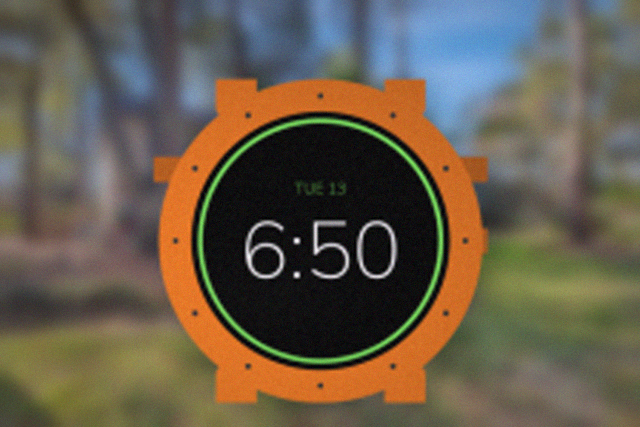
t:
**6:50**
